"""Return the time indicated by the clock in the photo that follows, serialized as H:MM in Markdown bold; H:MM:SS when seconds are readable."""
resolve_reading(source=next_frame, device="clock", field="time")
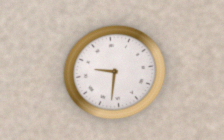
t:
**9:32**
